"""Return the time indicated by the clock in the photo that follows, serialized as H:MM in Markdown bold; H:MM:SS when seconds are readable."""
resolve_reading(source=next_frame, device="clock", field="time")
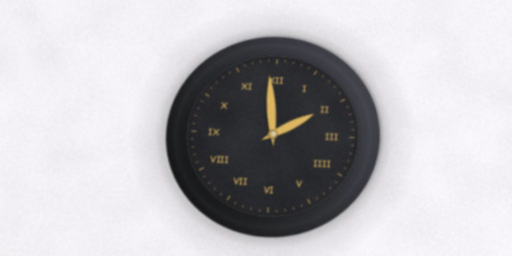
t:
**1:59**
